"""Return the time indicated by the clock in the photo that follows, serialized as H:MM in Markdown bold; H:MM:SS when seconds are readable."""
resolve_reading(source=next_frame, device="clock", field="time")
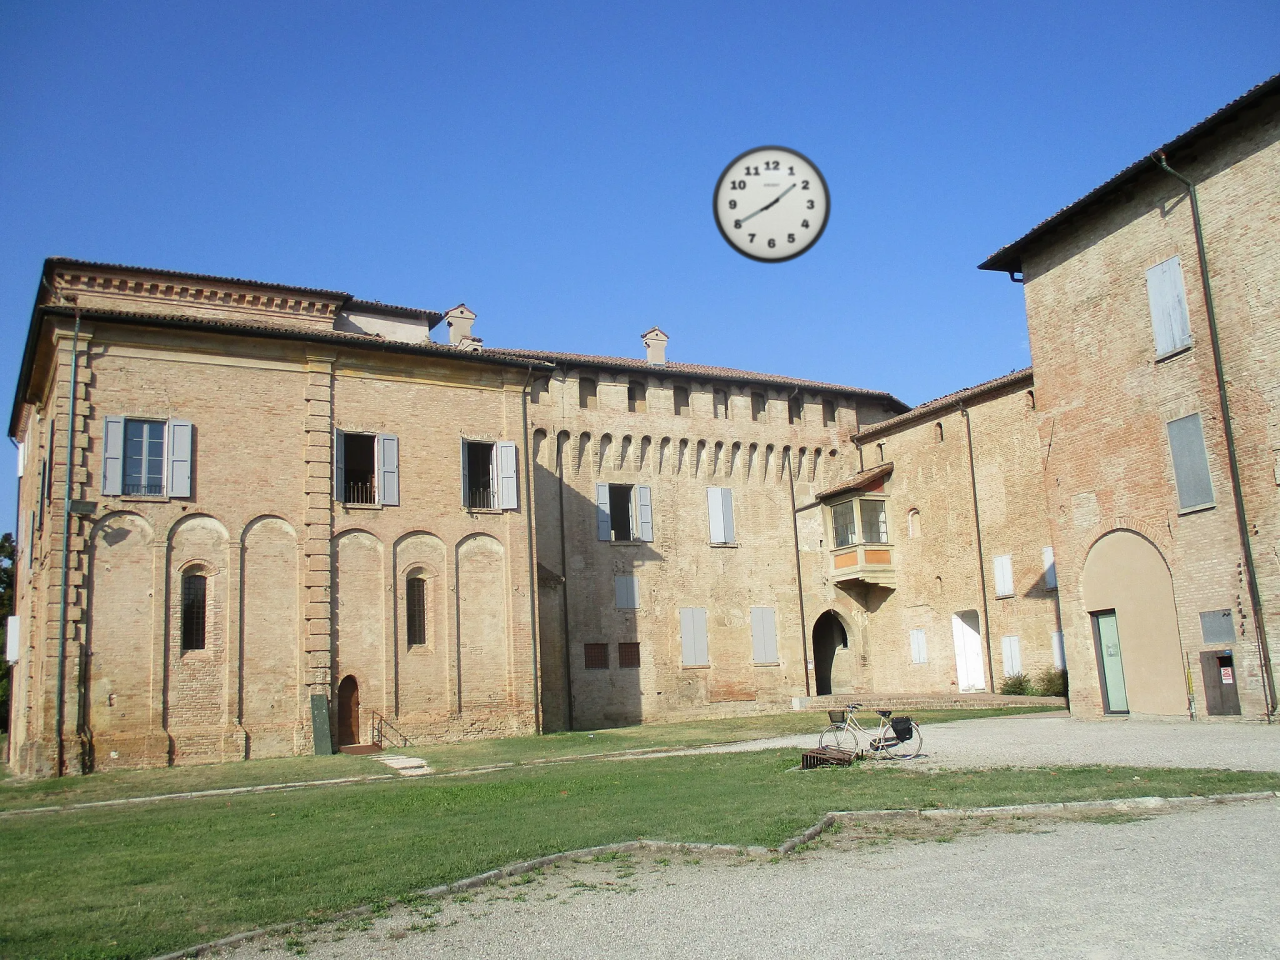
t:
**1:40**
